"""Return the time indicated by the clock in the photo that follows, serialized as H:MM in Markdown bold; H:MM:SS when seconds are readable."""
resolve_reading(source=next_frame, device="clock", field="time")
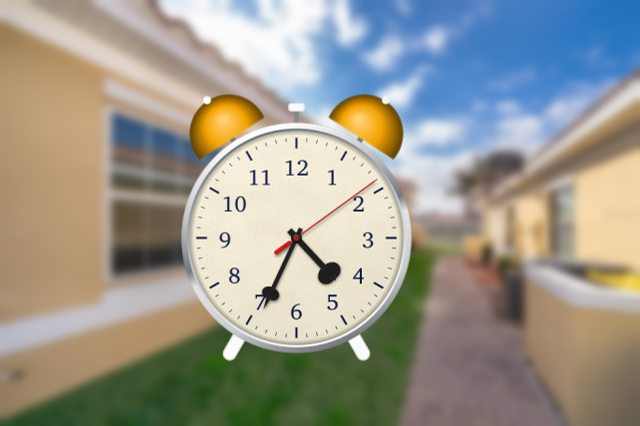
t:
**4:34:09**
